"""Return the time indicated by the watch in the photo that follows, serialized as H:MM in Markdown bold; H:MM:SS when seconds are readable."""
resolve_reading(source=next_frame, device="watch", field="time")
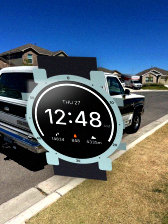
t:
**12:48**
